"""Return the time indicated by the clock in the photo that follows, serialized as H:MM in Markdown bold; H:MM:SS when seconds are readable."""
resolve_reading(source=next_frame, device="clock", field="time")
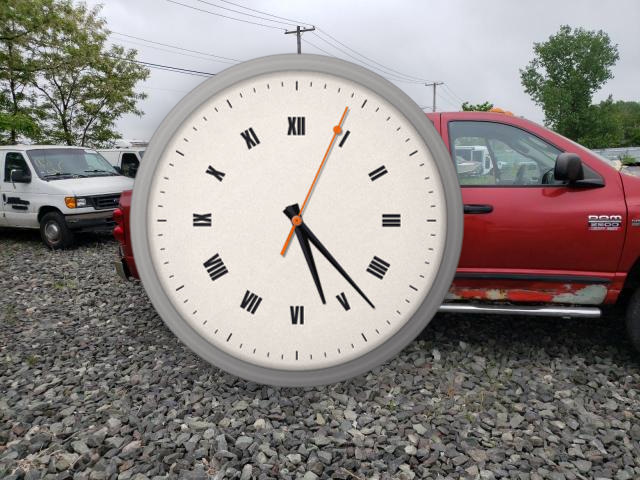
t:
**5:23:04**
